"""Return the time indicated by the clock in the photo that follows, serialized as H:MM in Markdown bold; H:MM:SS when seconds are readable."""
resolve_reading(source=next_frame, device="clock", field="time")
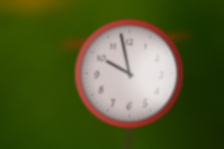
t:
**9:58**
